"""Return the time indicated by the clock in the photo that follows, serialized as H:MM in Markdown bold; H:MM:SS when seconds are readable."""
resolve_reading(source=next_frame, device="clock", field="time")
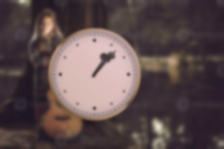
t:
**1:07**
